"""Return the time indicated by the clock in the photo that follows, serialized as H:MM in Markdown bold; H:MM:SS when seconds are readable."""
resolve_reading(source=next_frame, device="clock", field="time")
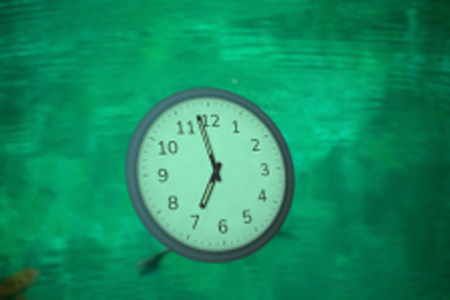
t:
**6:58**
